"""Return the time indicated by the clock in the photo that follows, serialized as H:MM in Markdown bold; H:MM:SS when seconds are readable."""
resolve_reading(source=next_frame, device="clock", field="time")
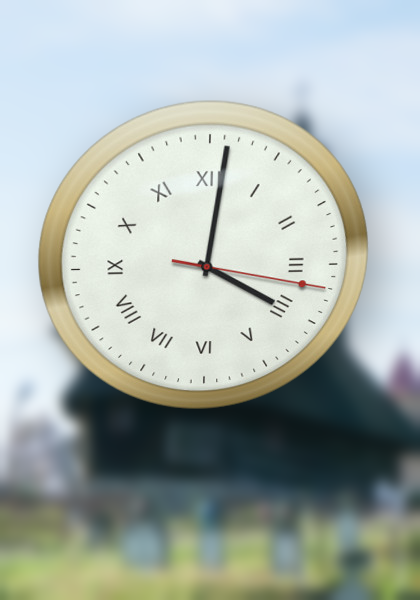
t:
**4:01:17**
